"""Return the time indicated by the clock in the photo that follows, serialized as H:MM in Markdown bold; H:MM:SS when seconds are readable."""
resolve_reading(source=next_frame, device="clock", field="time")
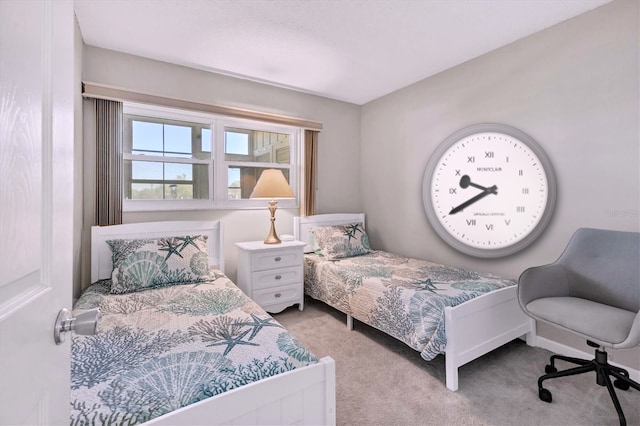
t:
**9:40**
